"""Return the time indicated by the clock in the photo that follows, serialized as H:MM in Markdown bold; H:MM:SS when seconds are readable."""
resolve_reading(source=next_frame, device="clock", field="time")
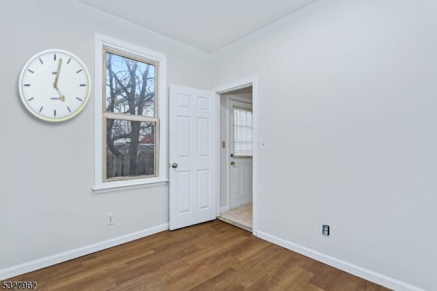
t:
**5:02**
